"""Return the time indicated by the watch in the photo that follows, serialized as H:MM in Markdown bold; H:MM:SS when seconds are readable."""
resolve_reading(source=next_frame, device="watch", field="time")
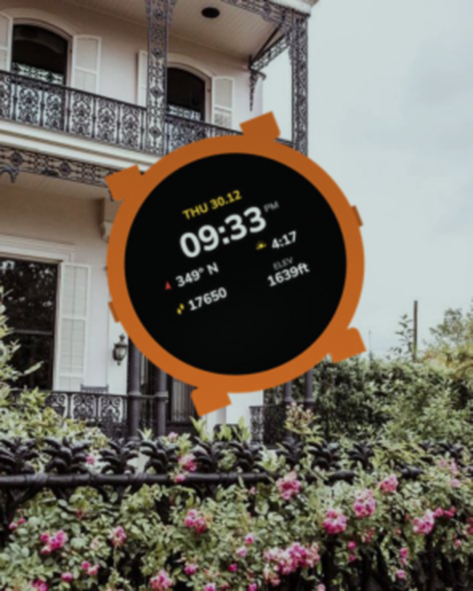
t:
**9:33**
